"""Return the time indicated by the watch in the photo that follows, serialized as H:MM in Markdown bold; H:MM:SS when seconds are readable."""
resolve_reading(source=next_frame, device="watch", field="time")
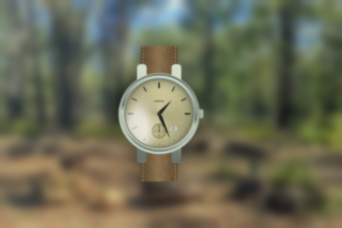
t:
**1:26**
